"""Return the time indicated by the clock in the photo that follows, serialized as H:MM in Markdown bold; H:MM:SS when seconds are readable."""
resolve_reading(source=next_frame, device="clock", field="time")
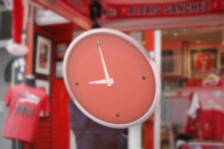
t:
**9:00**
